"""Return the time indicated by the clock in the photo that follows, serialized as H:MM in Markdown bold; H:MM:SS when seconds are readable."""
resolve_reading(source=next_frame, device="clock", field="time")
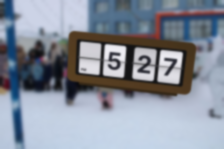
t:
**5:27**
